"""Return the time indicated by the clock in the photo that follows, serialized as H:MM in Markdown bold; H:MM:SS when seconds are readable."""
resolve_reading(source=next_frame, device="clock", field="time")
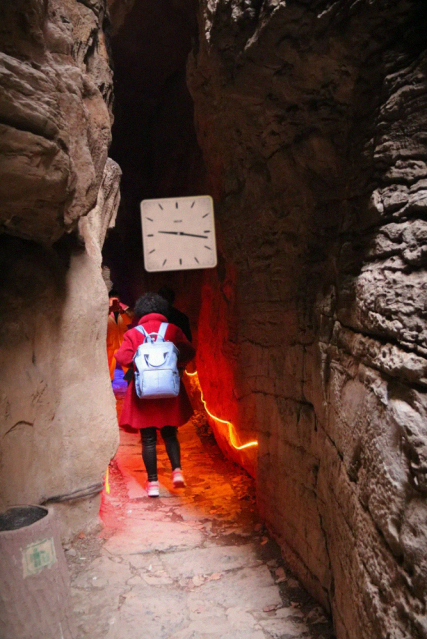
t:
**9:17**
